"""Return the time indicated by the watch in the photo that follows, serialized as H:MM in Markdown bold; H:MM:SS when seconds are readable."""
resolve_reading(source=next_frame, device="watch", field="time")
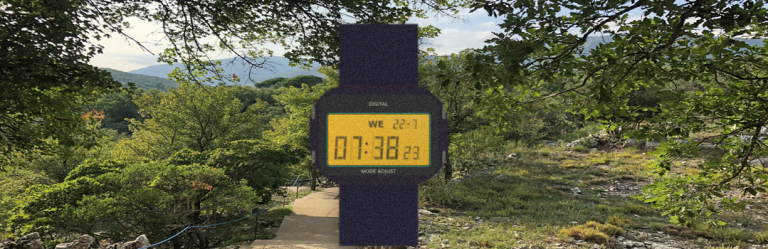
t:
**7:38:23**
